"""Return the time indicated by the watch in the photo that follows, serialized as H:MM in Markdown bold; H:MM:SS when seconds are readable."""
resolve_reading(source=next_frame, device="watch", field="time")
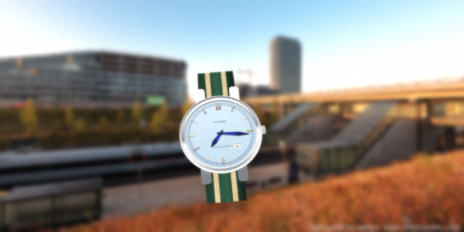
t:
**7:16**
